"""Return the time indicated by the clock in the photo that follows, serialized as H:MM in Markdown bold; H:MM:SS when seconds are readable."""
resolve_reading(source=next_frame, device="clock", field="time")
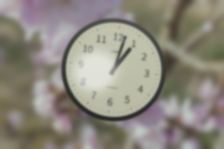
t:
**1:02**
